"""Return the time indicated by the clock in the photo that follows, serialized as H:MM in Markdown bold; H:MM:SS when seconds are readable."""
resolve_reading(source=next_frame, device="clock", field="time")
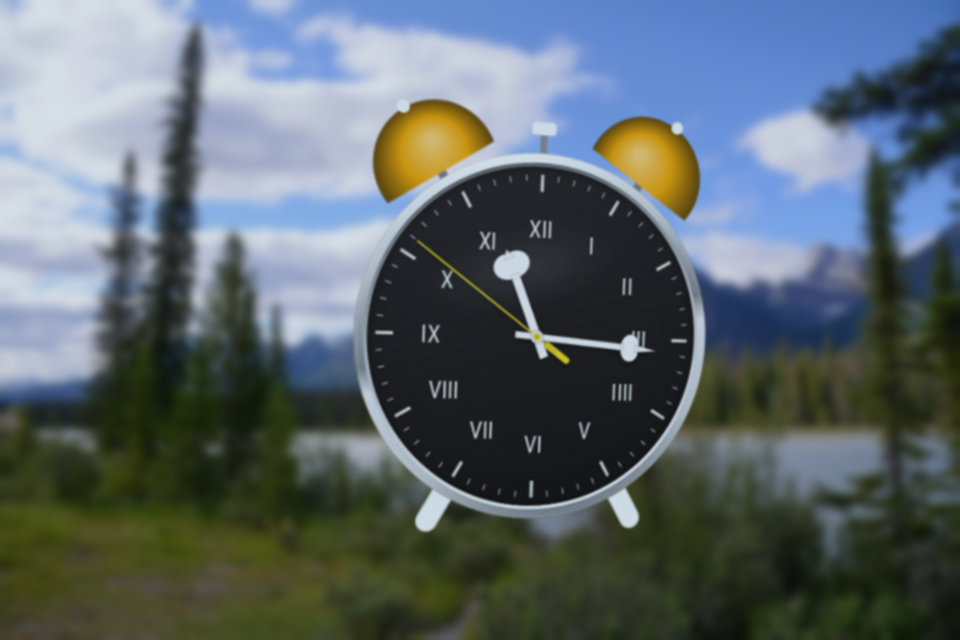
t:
**11:15:51**
